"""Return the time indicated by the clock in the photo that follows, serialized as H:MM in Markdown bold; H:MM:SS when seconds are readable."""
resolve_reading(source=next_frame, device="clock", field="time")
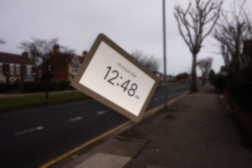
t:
**12:48**
